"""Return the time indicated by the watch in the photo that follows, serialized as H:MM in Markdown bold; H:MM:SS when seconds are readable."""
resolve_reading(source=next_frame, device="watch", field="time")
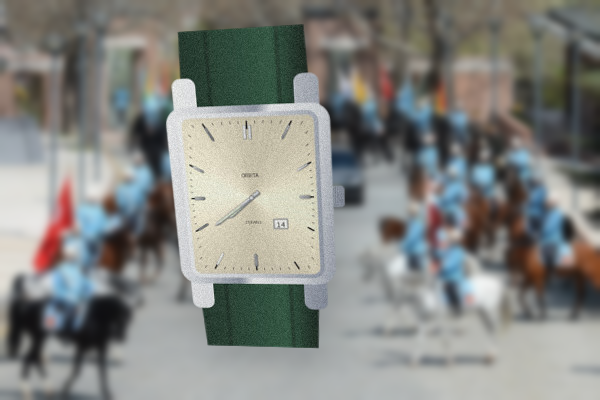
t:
**7:39**
